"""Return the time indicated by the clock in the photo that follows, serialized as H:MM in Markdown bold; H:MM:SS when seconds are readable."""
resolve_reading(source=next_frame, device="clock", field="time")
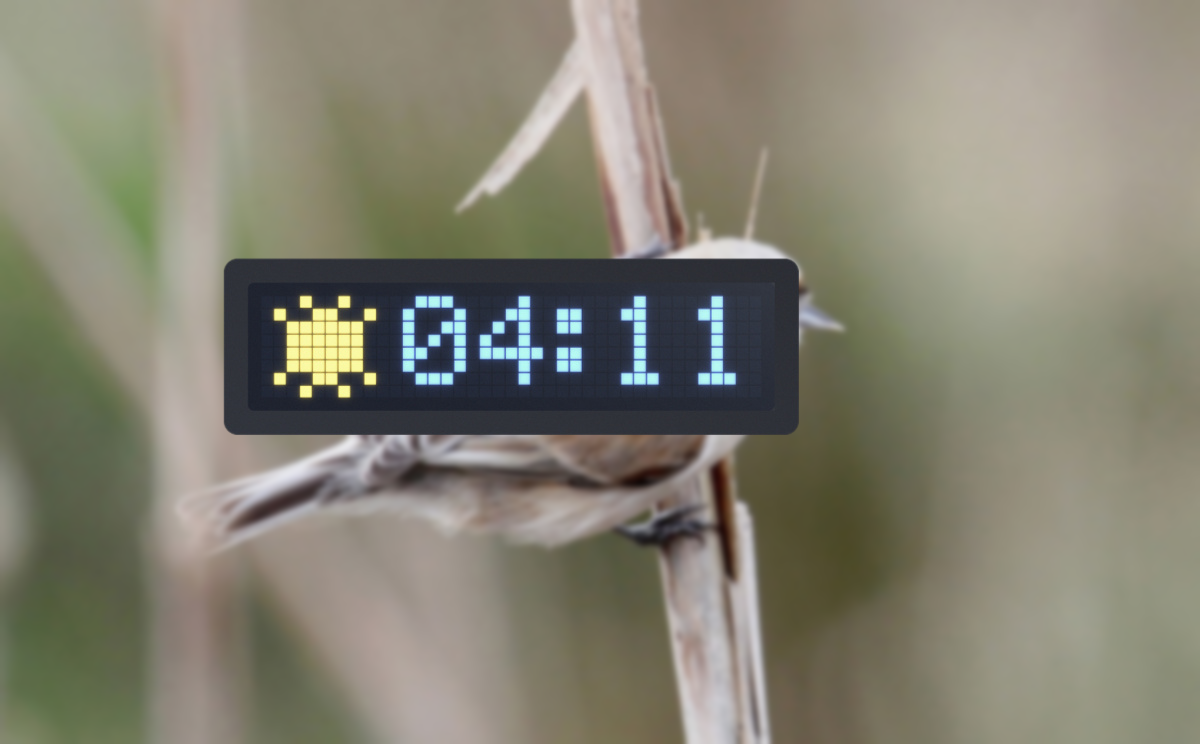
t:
**4:11**
